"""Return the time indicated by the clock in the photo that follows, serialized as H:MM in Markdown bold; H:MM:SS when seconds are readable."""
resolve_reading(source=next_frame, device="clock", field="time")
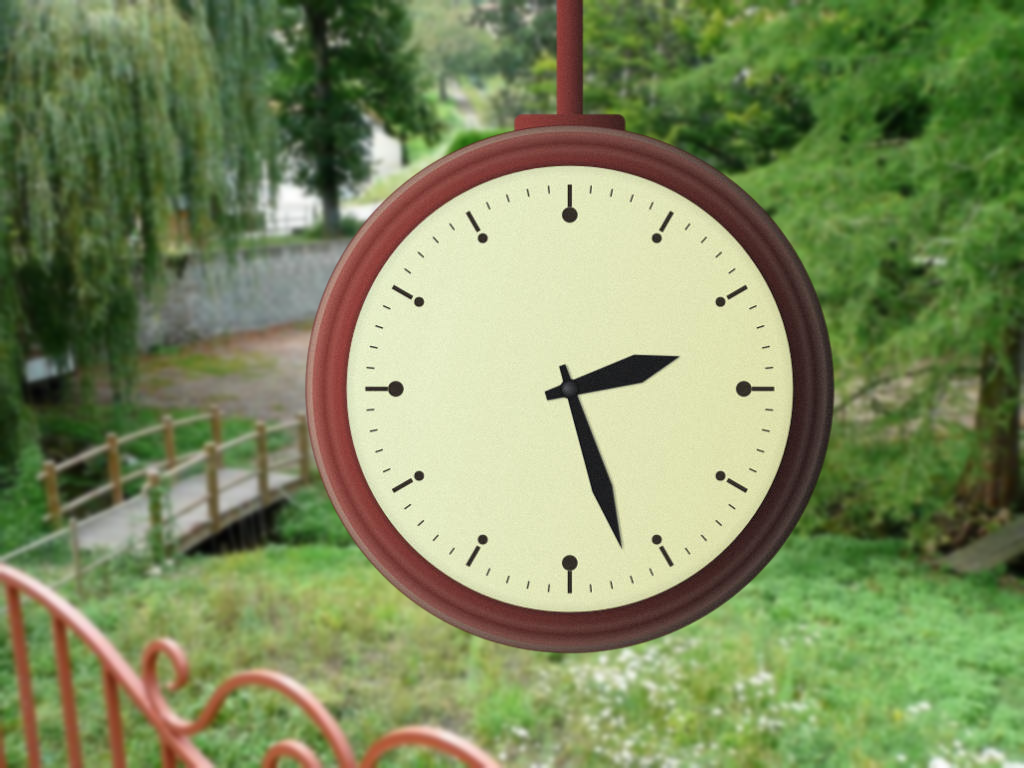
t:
**2:27**
